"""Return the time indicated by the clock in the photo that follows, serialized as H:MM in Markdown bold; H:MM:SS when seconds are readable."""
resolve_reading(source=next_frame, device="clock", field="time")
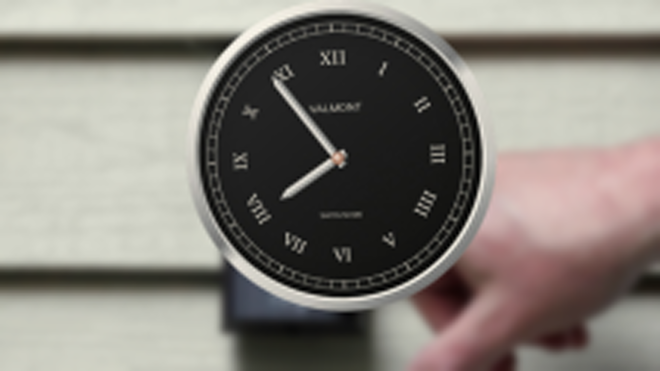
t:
**7:54**
